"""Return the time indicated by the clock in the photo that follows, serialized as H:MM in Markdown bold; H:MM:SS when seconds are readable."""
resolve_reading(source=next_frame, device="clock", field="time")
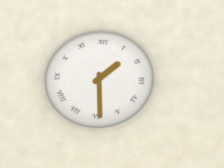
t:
**1:29**
